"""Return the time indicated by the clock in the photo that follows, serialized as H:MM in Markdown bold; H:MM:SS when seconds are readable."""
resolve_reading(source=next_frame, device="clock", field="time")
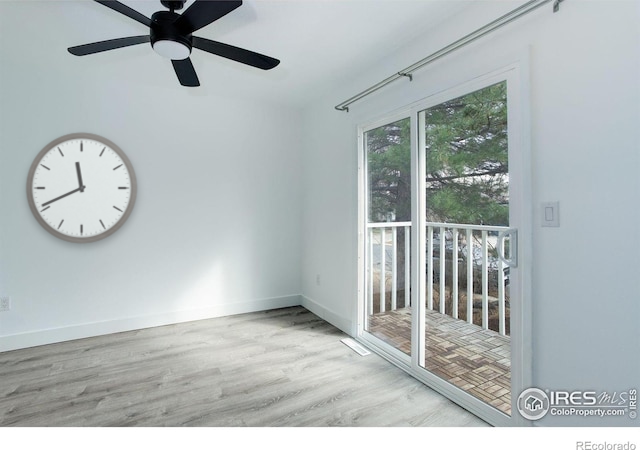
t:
**11:41**
